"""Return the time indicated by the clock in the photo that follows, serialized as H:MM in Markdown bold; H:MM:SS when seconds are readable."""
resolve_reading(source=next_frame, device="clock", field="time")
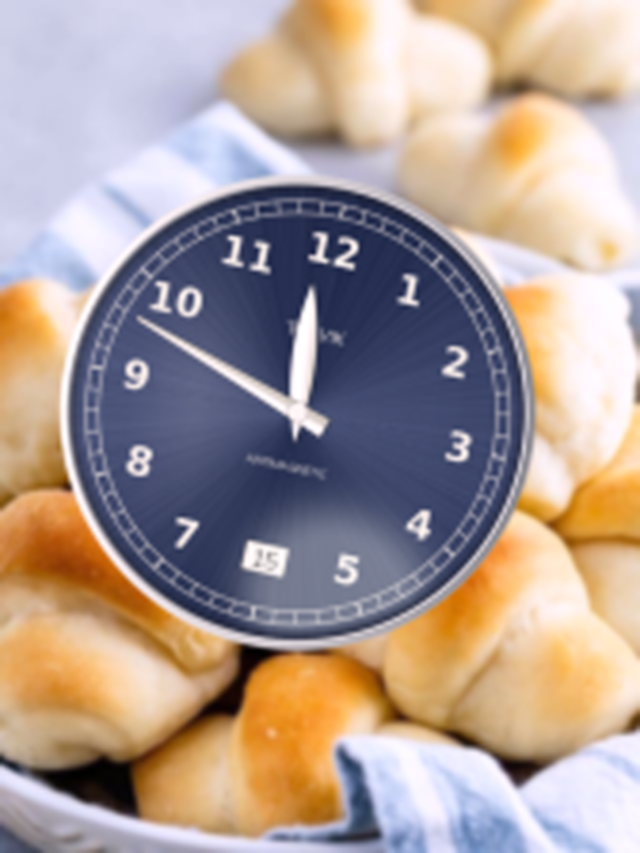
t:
**11:48**
